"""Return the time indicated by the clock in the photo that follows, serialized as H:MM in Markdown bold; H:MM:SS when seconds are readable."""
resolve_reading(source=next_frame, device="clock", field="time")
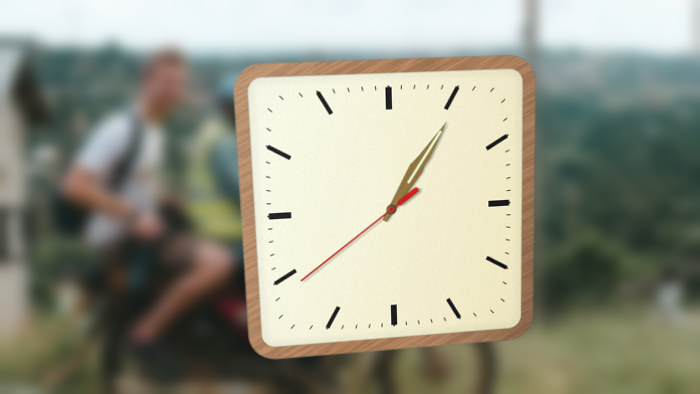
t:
**1:05:39**
